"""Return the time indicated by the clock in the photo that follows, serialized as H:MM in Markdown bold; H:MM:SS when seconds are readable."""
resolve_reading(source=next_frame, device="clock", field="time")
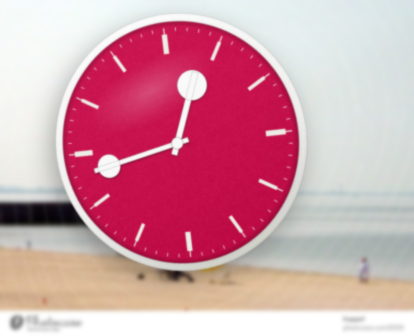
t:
**12:43**
